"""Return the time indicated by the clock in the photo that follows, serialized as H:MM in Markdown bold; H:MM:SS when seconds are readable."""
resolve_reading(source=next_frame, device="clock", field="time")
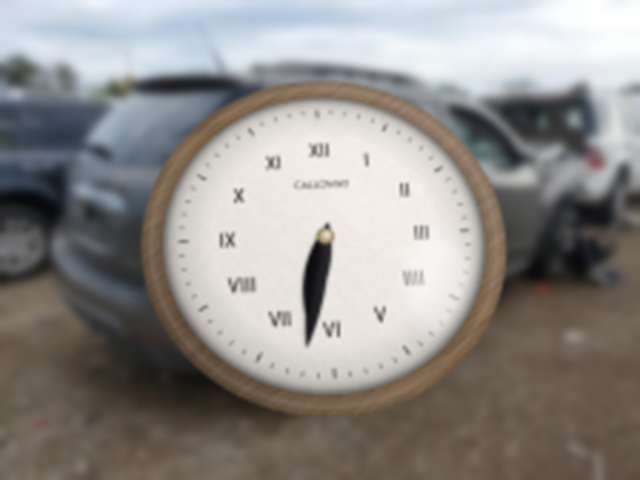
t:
**6:32**
